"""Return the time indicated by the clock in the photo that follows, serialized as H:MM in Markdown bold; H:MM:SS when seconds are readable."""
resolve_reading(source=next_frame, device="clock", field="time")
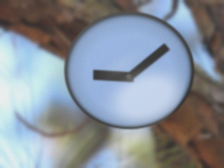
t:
**9:08**
